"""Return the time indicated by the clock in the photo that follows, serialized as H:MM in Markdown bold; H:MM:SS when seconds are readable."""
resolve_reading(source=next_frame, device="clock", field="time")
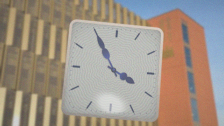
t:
**3:55**
